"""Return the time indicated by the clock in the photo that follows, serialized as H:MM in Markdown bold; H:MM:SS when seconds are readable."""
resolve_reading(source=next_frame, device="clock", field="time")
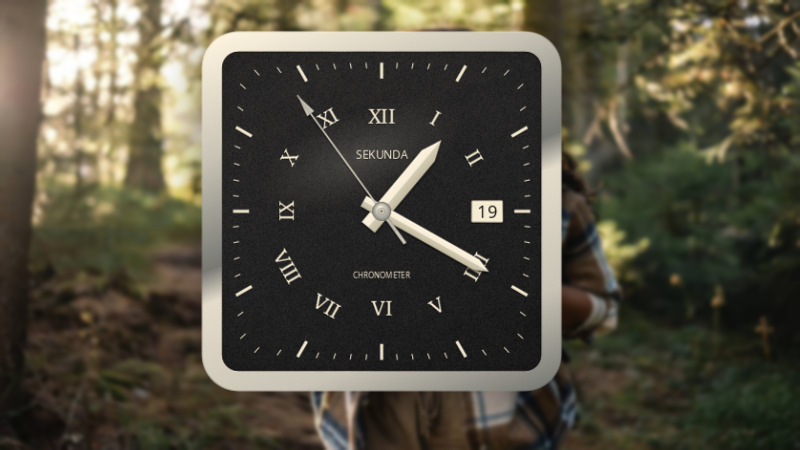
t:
**1:19:54**
